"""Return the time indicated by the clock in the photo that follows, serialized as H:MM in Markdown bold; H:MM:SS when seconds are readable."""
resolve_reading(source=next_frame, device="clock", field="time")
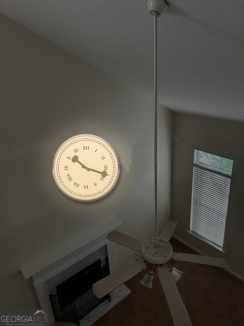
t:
**10:18**
